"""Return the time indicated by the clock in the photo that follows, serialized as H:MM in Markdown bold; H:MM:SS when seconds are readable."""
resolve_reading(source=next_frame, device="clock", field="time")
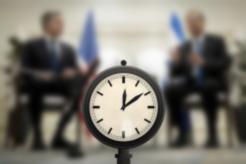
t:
**12:09**
